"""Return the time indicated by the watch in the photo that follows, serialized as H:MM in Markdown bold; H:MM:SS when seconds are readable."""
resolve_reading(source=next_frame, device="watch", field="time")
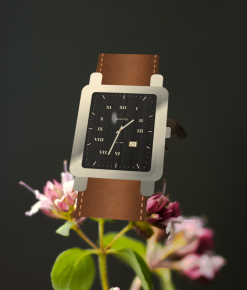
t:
**1:33**
